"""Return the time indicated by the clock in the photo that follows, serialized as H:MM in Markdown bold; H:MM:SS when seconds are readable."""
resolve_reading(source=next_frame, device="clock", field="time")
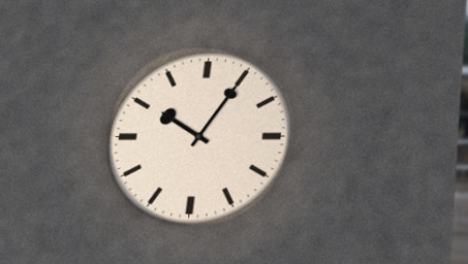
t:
**10:05**
